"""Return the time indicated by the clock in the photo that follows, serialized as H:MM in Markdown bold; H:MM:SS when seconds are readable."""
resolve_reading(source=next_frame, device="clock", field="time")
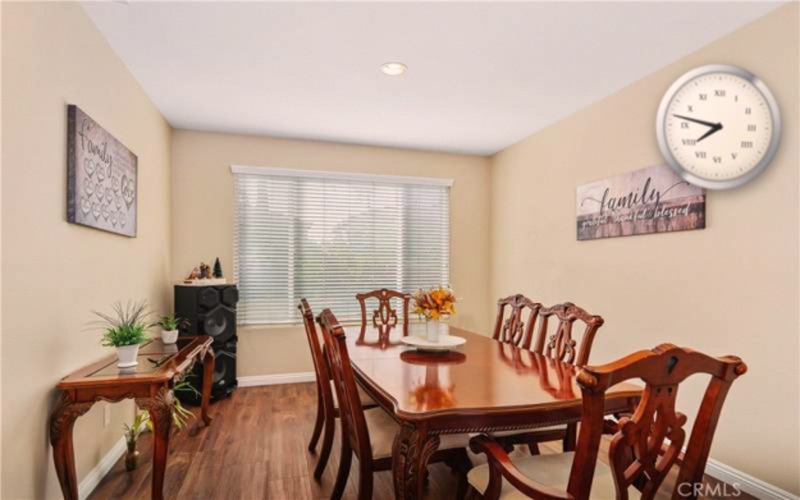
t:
**7:47**
